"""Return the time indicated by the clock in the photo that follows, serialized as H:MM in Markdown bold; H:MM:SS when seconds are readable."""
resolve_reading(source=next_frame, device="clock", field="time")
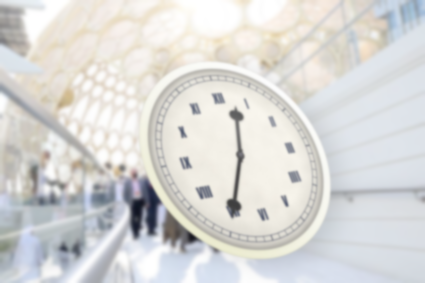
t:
**12:35**
